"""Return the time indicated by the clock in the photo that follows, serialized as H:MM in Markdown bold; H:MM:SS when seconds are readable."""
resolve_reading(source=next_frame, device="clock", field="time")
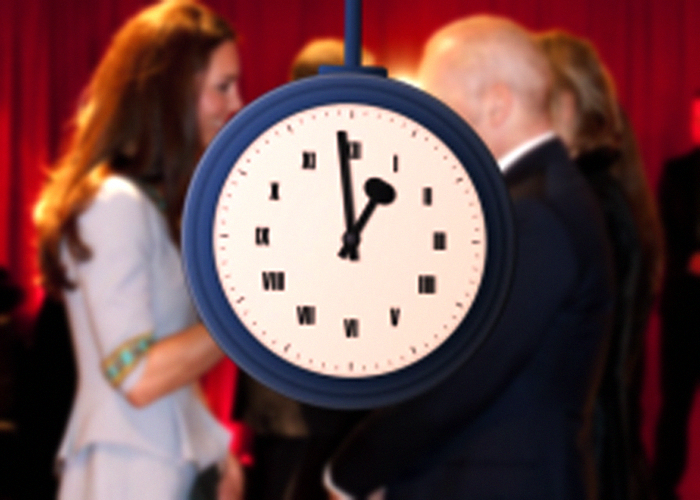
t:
**12:59**
